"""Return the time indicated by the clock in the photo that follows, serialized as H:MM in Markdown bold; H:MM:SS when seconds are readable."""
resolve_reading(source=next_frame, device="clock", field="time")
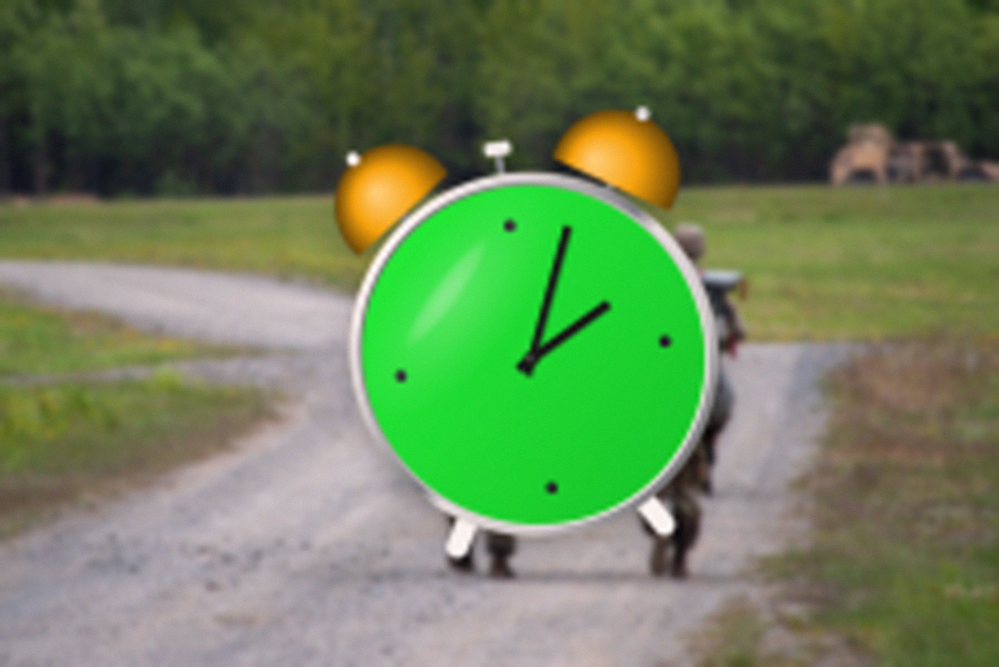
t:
**2:04**
